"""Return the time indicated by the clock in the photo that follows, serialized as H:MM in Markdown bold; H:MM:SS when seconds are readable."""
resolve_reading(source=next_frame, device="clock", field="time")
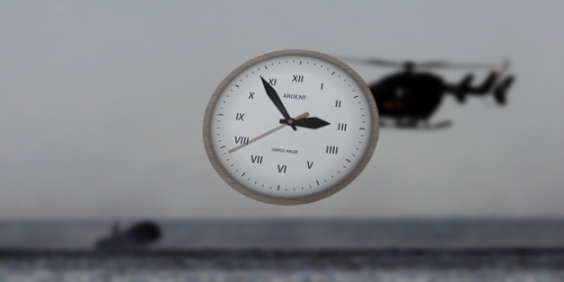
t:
**2:53:39**
